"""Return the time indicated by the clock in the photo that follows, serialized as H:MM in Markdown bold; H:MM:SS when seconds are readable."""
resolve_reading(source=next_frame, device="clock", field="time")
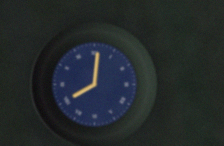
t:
**8:01**
